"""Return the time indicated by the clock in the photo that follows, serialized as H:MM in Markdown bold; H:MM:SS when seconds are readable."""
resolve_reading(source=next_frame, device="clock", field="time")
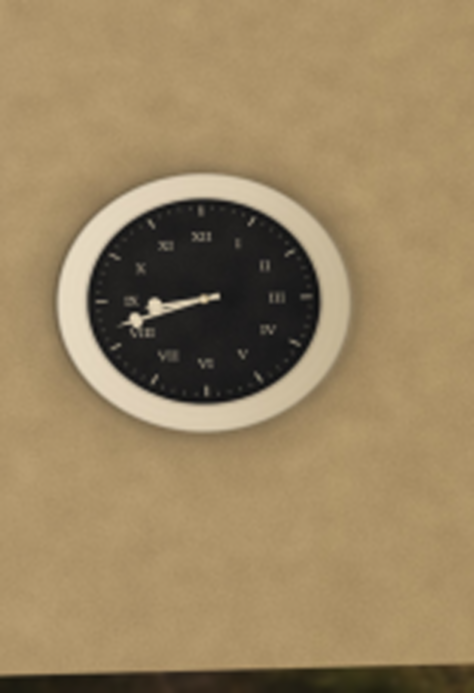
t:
**8:42**
